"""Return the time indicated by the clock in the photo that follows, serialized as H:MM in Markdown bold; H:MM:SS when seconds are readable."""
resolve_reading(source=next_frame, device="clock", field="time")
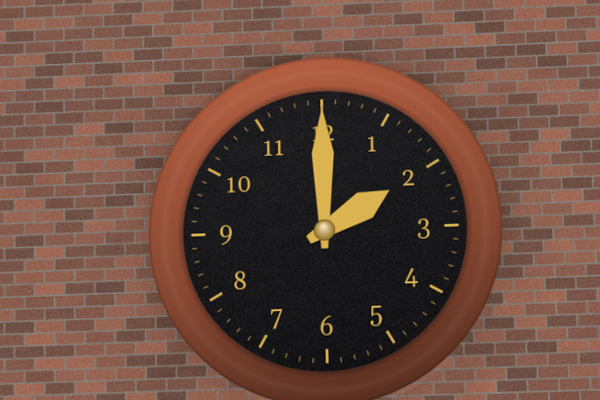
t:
**2:00**
